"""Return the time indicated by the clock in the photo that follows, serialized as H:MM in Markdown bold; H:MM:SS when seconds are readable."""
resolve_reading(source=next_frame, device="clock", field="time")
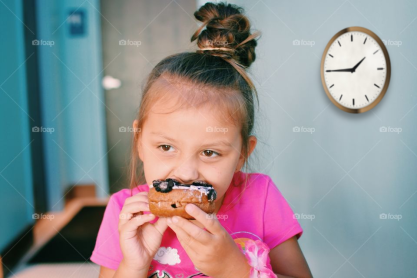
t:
**1:45**
